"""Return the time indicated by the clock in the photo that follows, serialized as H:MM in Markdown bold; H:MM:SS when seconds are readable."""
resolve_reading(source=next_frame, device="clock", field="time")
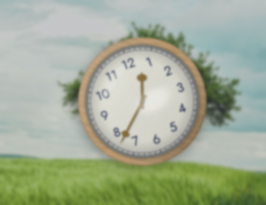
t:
**12:38**
